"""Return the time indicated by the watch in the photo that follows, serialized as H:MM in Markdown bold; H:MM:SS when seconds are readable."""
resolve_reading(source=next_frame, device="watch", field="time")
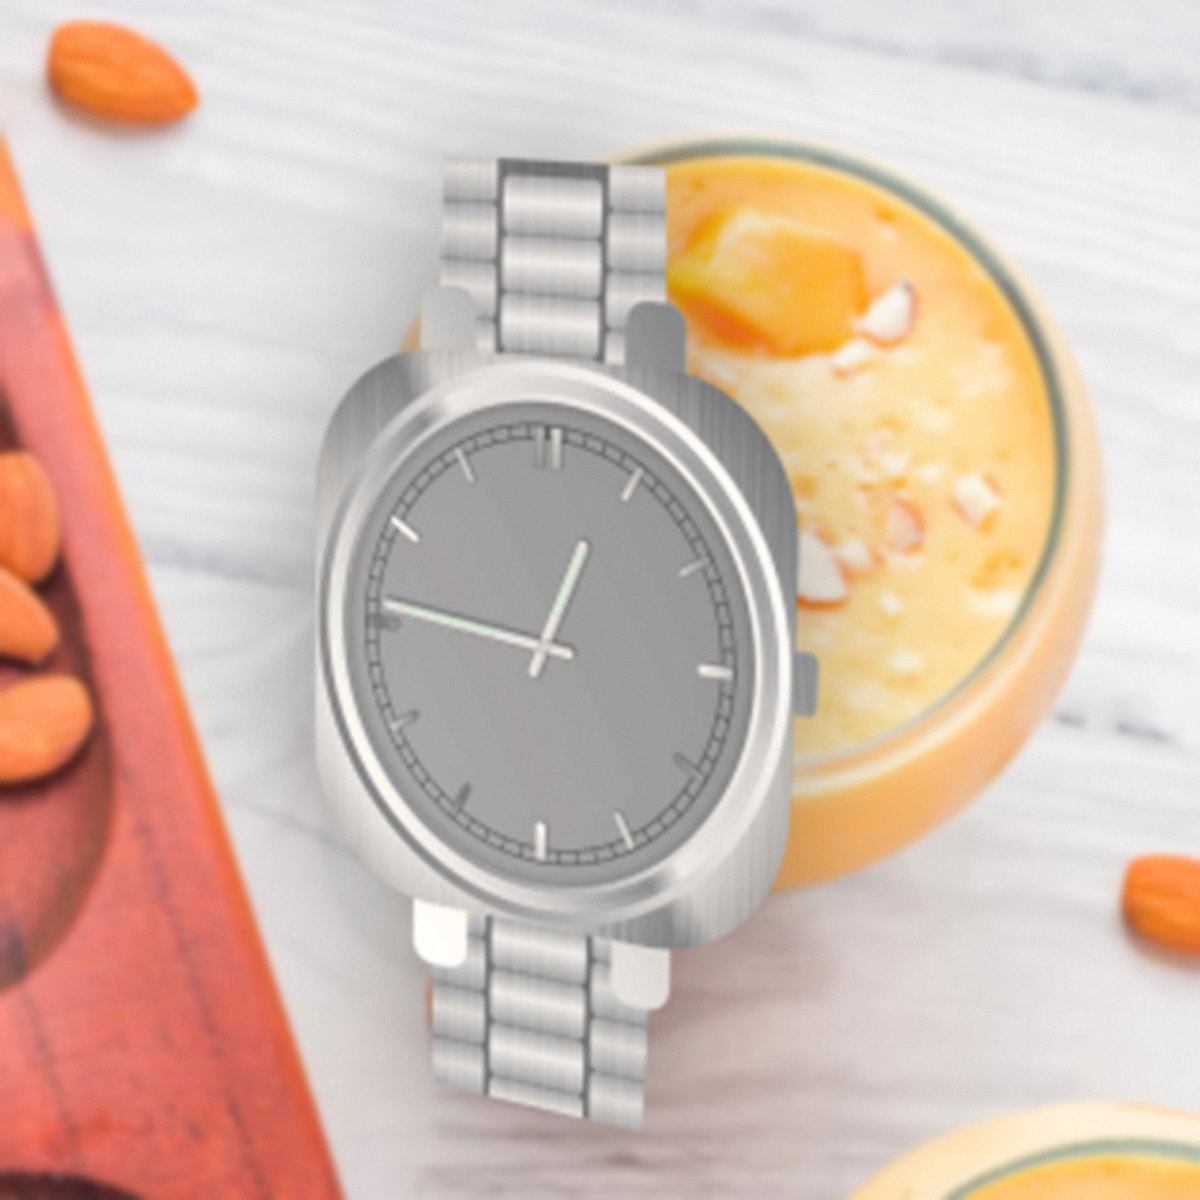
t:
**12:46**
